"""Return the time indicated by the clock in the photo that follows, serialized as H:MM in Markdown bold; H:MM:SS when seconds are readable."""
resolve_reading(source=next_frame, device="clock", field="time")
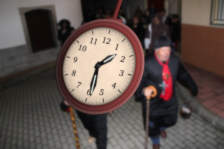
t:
**1:29**
